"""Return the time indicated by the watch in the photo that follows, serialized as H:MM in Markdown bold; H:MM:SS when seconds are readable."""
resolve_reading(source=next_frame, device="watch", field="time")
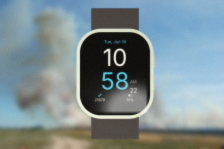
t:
**10:58**
